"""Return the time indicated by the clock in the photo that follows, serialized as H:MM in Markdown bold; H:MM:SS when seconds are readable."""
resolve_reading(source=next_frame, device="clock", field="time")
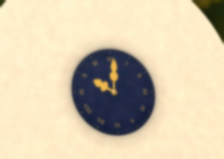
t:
**10:01**
